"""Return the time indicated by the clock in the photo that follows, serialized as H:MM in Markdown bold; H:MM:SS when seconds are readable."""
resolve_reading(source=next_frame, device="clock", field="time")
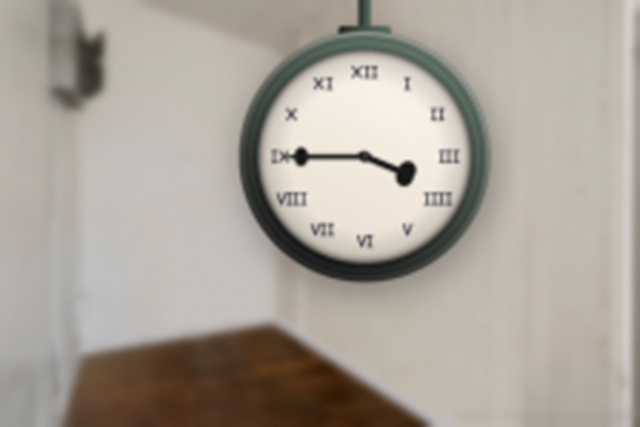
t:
**3:45**
